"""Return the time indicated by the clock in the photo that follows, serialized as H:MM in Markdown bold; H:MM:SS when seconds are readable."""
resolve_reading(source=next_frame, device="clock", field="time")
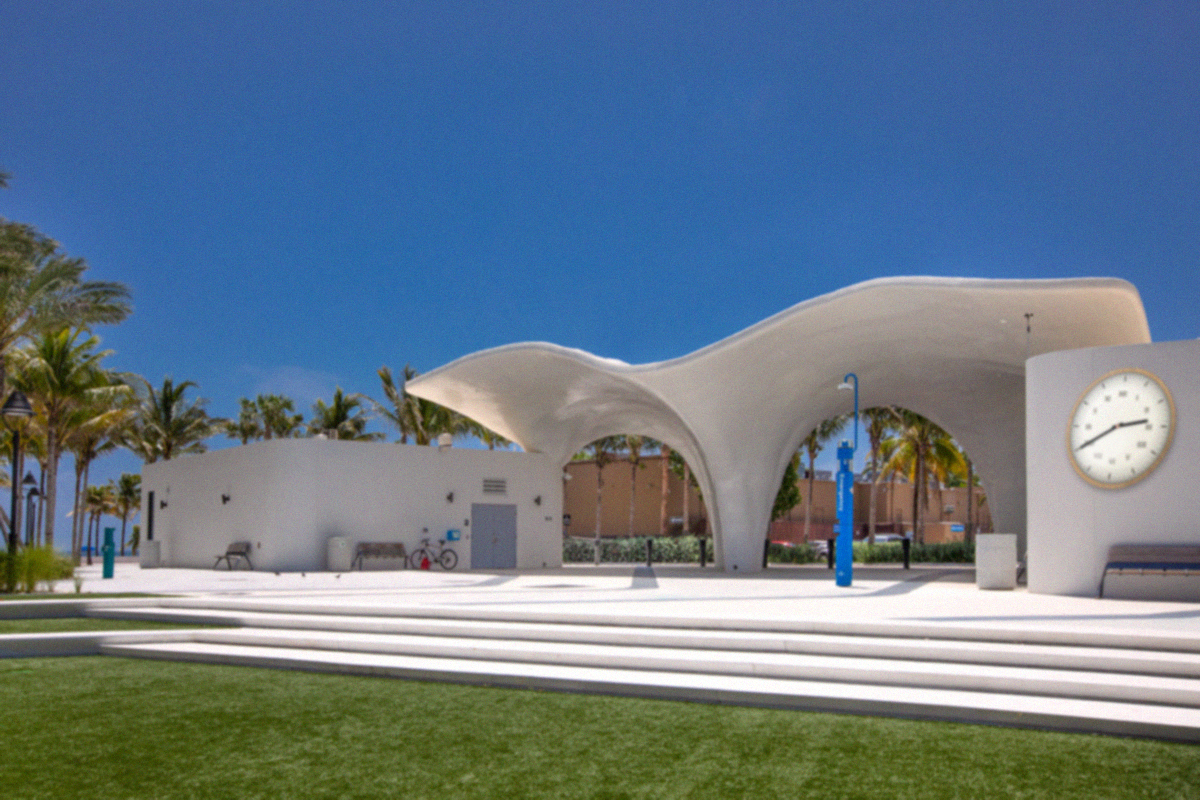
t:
**2:40**
